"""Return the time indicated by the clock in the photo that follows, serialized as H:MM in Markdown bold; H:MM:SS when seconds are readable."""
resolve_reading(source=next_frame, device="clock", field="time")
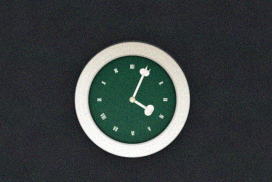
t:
**4:04**
